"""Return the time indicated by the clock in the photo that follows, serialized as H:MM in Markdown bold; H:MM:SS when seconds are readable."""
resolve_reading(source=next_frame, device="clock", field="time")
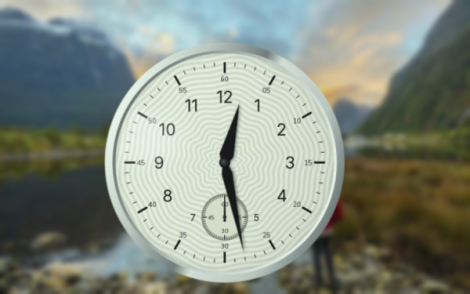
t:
**12:28**
